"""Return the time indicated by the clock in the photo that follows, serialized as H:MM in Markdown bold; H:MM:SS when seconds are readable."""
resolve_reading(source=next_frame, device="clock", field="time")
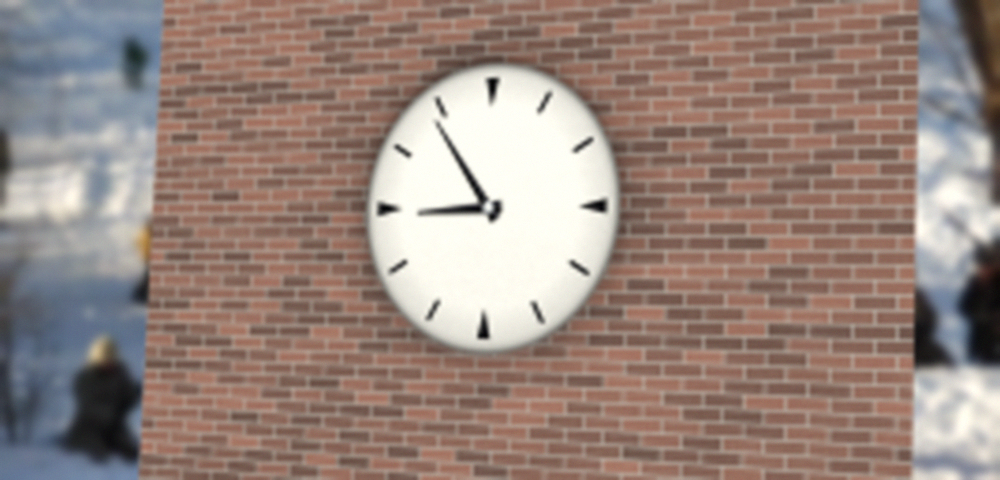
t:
**8:54**
